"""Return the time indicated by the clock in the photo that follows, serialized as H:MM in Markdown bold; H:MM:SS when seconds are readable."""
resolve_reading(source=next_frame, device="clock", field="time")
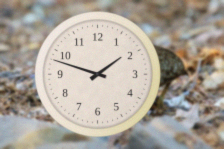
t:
**1:48**
